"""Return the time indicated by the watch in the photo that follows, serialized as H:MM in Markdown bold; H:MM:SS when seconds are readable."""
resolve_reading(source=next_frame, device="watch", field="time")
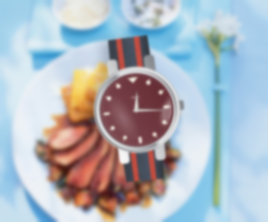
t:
**12:16**
